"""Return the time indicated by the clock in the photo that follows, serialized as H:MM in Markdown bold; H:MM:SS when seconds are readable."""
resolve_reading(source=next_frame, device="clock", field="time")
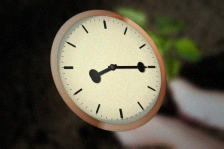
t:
**8:15**
